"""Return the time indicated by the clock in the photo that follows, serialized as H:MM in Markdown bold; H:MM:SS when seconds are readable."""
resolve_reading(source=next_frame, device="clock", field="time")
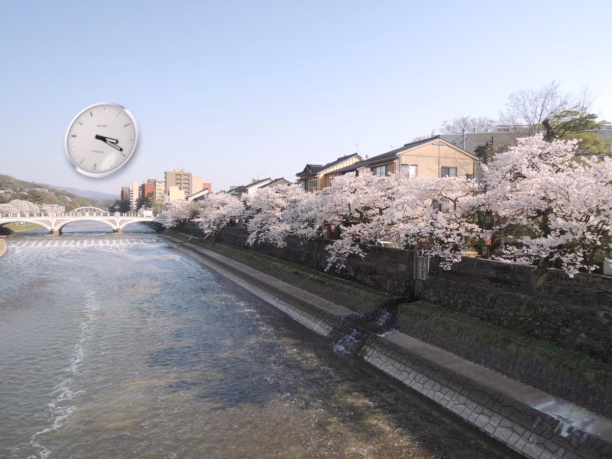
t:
**3:19**
